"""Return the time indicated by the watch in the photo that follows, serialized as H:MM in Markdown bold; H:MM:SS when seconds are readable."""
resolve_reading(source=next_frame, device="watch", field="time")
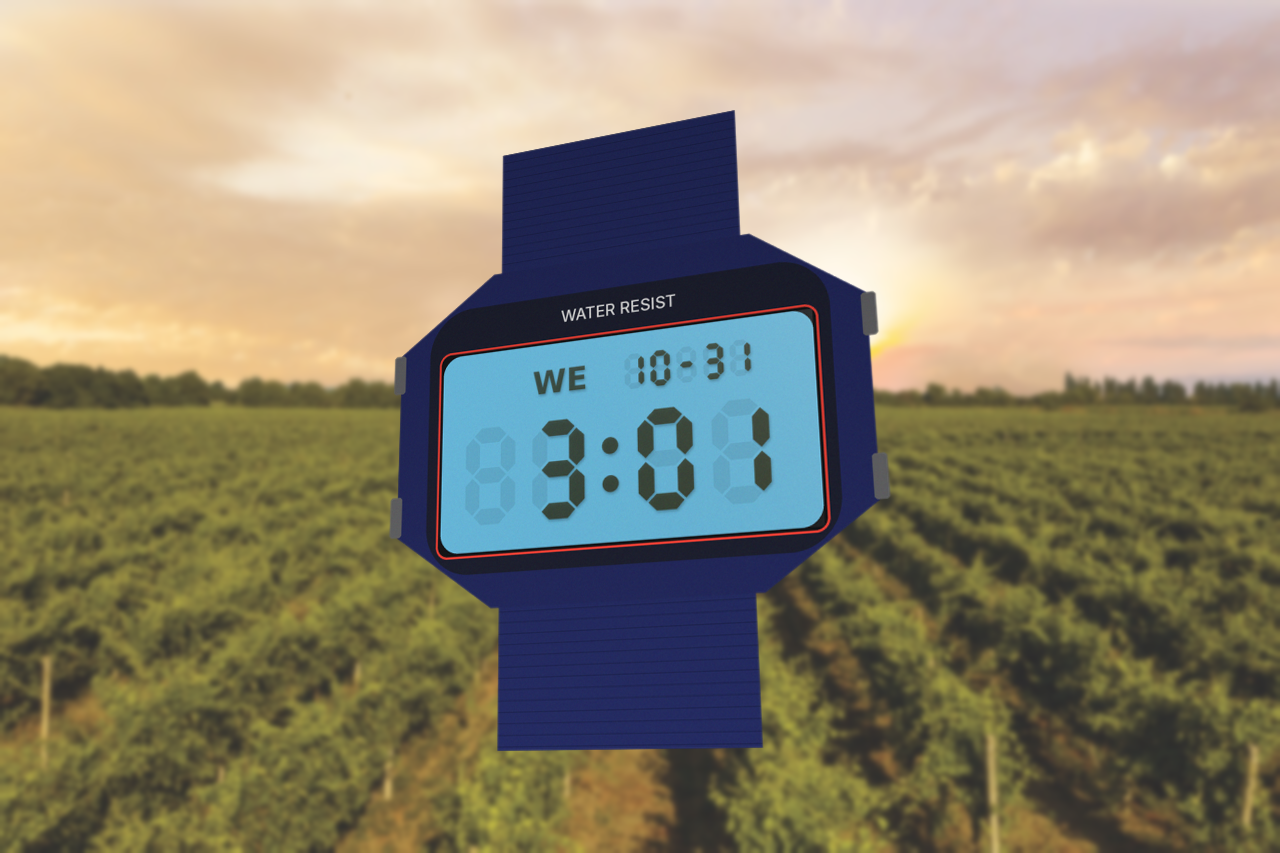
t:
**3:01**
